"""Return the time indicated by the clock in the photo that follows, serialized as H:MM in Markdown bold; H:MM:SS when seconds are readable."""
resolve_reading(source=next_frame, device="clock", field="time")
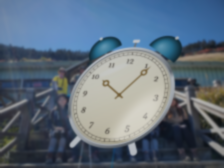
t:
**10:06**
